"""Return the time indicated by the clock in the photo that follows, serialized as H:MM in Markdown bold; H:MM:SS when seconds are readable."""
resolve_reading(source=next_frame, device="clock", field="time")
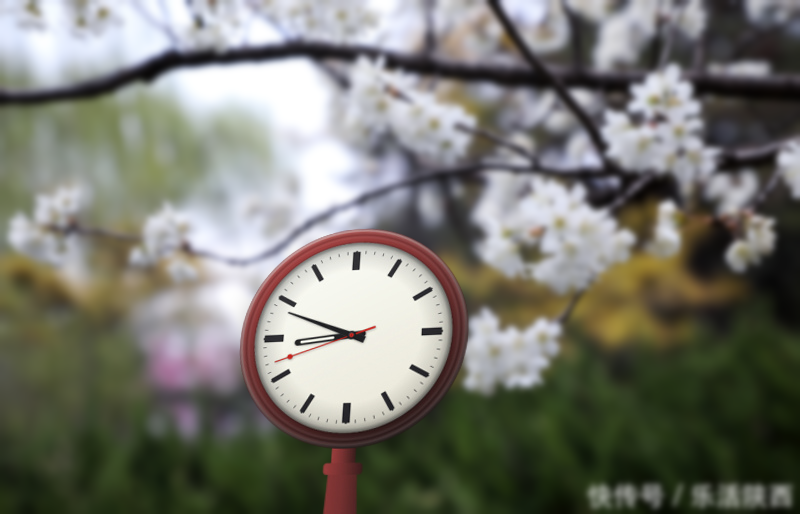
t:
**8:48:42**
